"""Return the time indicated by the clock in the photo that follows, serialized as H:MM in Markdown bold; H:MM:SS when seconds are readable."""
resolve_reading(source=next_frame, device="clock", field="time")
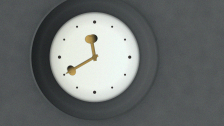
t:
**11:40**
